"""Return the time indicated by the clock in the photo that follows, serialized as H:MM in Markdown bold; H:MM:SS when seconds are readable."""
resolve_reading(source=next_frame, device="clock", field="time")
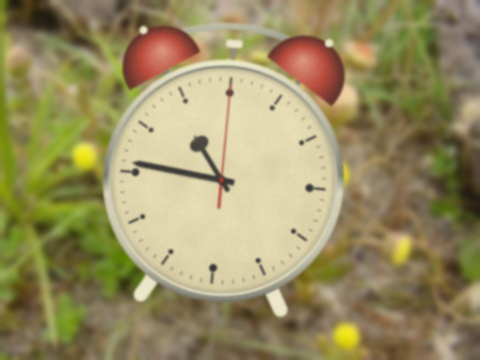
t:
**10:46:00**
